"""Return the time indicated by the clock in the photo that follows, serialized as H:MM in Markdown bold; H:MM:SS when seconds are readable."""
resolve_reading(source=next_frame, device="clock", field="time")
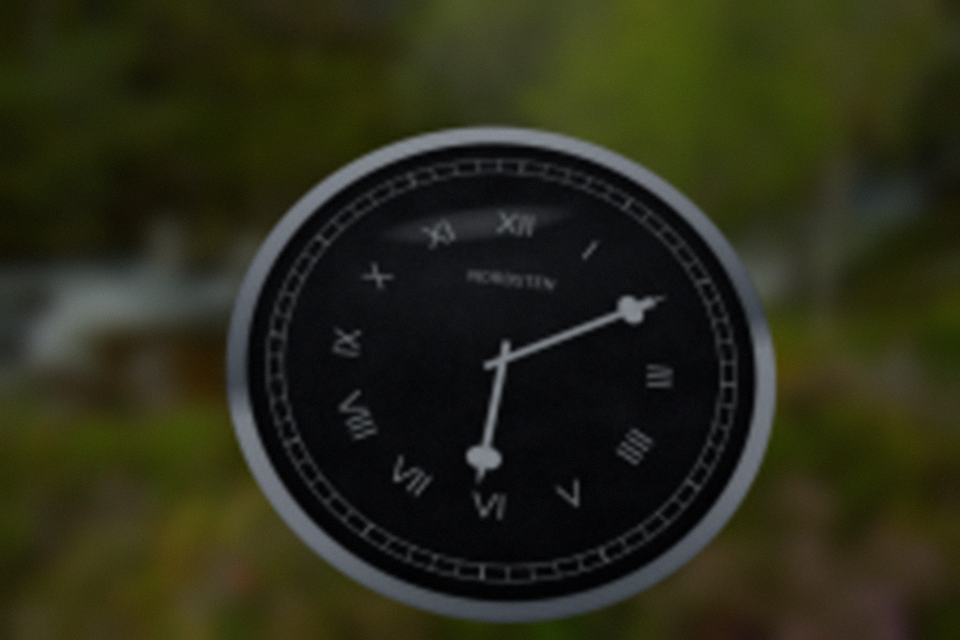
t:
**6:10**
